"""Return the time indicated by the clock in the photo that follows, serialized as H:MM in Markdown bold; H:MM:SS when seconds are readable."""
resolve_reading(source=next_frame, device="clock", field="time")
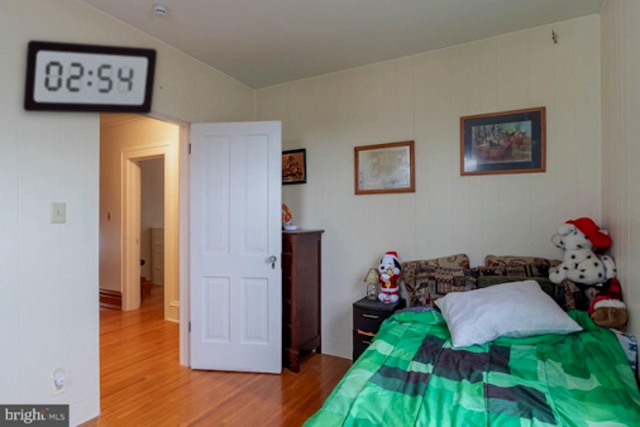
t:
**2:54**
